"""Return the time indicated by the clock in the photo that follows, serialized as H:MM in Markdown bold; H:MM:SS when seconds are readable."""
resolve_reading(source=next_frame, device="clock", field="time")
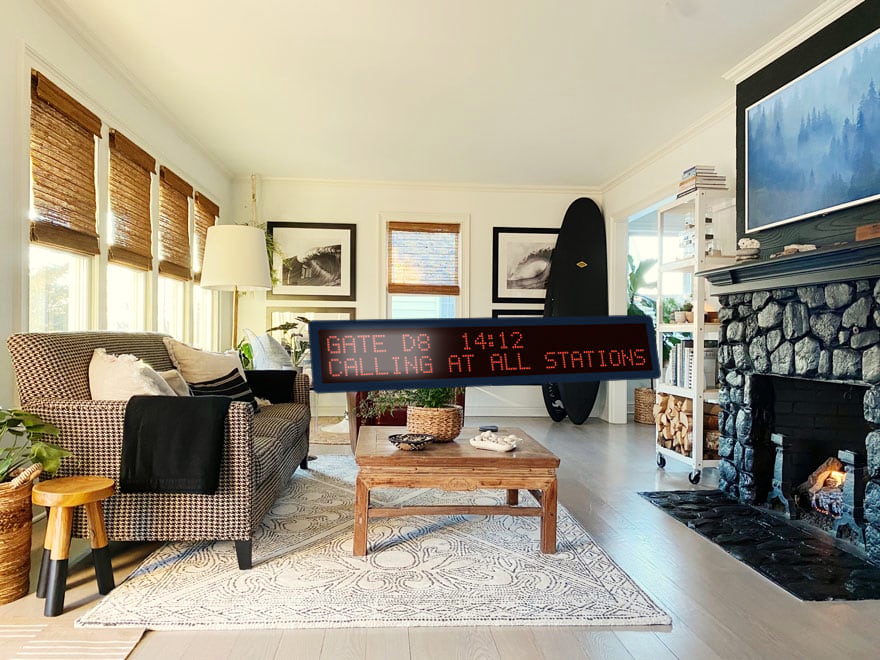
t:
**14:12**
